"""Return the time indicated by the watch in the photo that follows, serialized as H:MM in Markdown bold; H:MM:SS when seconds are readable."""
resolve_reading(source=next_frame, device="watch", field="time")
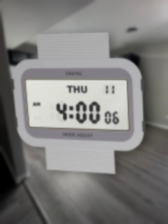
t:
**4:00:06**
